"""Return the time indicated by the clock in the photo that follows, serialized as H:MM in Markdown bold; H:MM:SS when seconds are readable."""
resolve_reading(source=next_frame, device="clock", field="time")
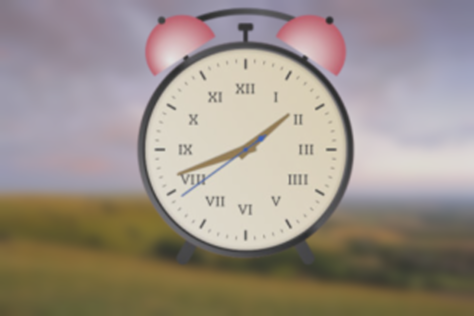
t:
**1:41:39**
